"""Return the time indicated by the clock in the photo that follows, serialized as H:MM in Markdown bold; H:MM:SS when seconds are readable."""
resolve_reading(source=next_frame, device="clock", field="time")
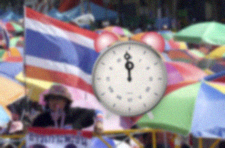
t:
**11:59**
